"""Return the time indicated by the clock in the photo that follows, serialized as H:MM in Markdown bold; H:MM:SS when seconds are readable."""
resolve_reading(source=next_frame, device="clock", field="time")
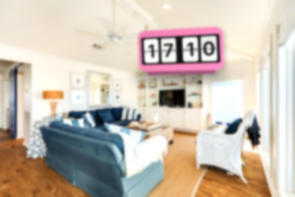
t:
**17:10**
